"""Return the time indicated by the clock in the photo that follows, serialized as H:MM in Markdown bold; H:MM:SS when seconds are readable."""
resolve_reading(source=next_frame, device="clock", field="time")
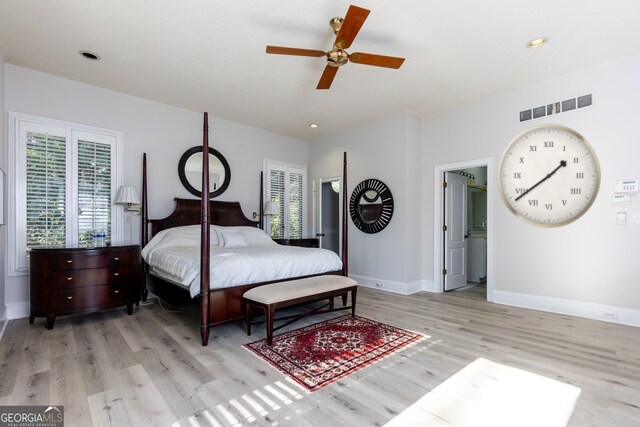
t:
**1:39**
